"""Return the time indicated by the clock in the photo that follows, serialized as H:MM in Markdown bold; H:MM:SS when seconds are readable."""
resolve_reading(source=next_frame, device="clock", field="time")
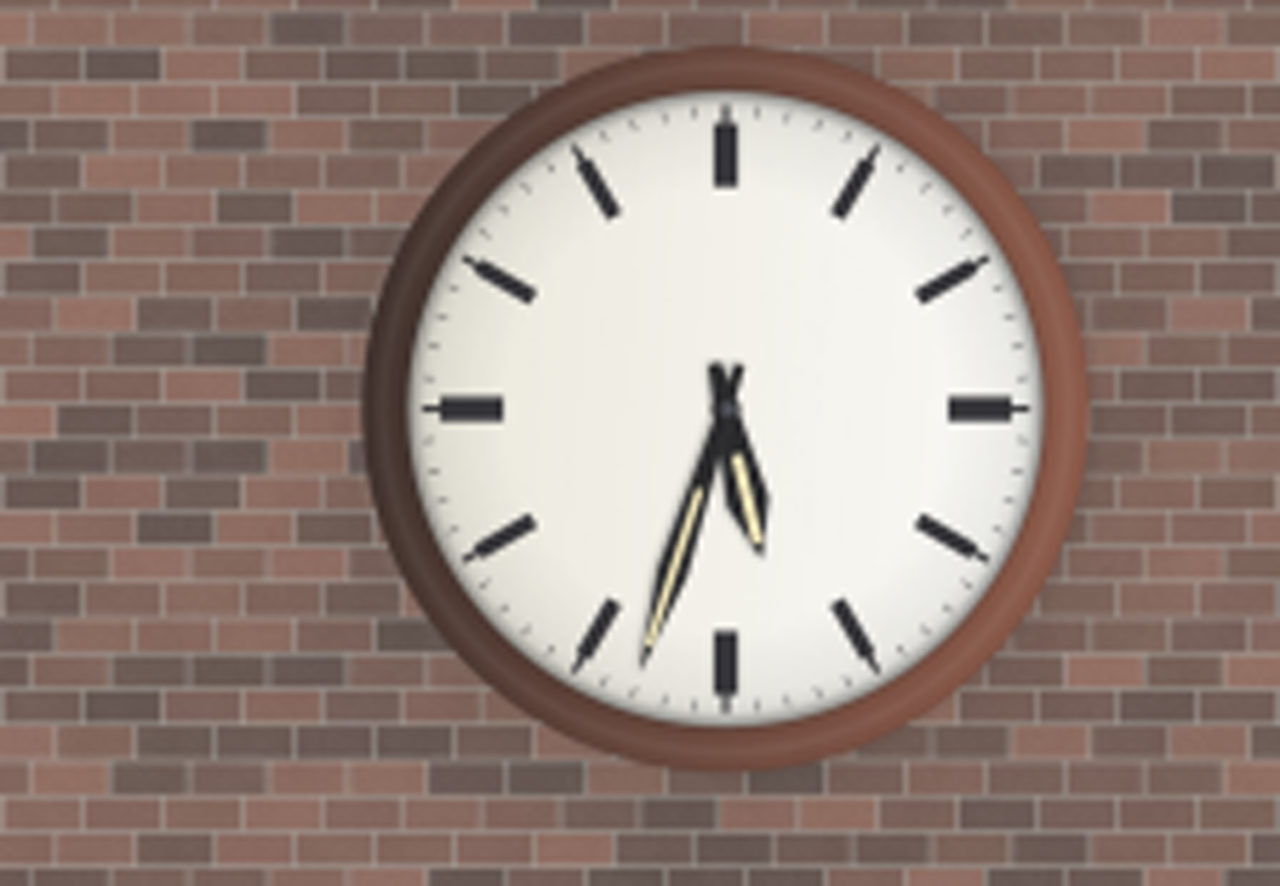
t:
**5:33**
